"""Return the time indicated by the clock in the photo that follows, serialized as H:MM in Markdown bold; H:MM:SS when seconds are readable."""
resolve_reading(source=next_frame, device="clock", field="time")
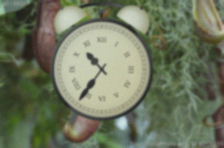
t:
**10:36**
